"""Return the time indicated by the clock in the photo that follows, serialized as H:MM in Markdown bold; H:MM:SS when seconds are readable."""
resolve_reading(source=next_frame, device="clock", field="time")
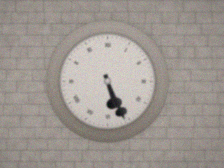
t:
**5:26**
